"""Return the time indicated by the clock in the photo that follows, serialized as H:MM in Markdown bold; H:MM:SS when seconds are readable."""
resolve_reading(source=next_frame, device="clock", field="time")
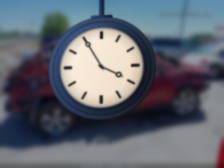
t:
**3:55**
